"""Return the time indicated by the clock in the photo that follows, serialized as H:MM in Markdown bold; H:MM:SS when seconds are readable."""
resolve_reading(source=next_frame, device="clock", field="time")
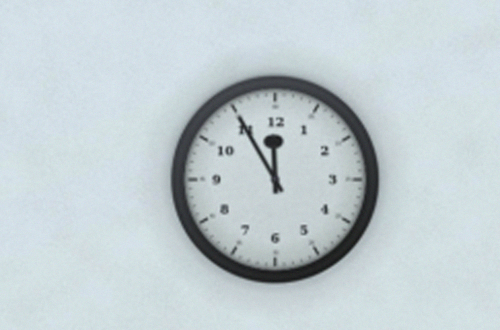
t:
**11:55**
